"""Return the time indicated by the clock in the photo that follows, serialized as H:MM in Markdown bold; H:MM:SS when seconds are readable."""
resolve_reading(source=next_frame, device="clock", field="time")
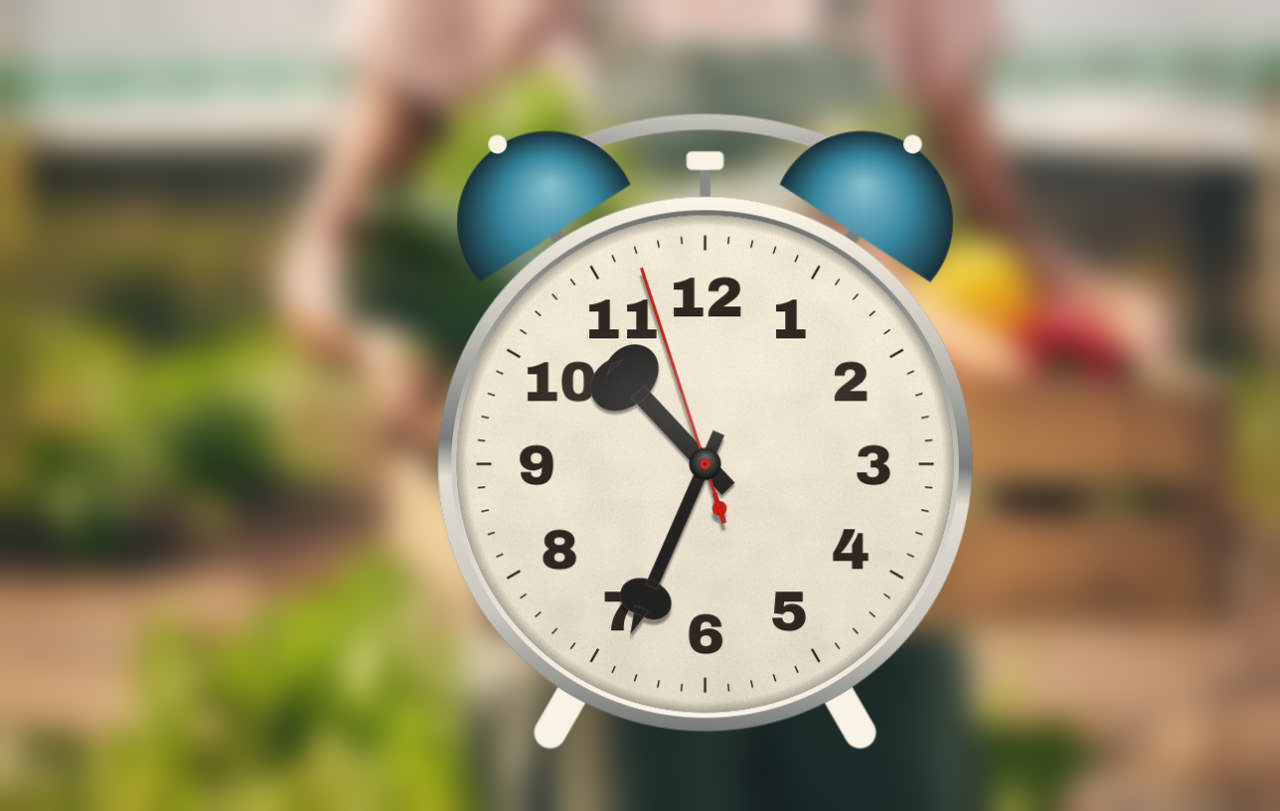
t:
**10:33:57**
